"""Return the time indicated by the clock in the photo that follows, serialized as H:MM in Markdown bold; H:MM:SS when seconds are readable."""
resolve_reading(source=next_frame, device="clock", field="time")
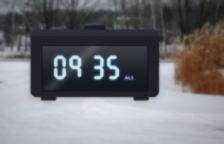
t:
**9:35**
